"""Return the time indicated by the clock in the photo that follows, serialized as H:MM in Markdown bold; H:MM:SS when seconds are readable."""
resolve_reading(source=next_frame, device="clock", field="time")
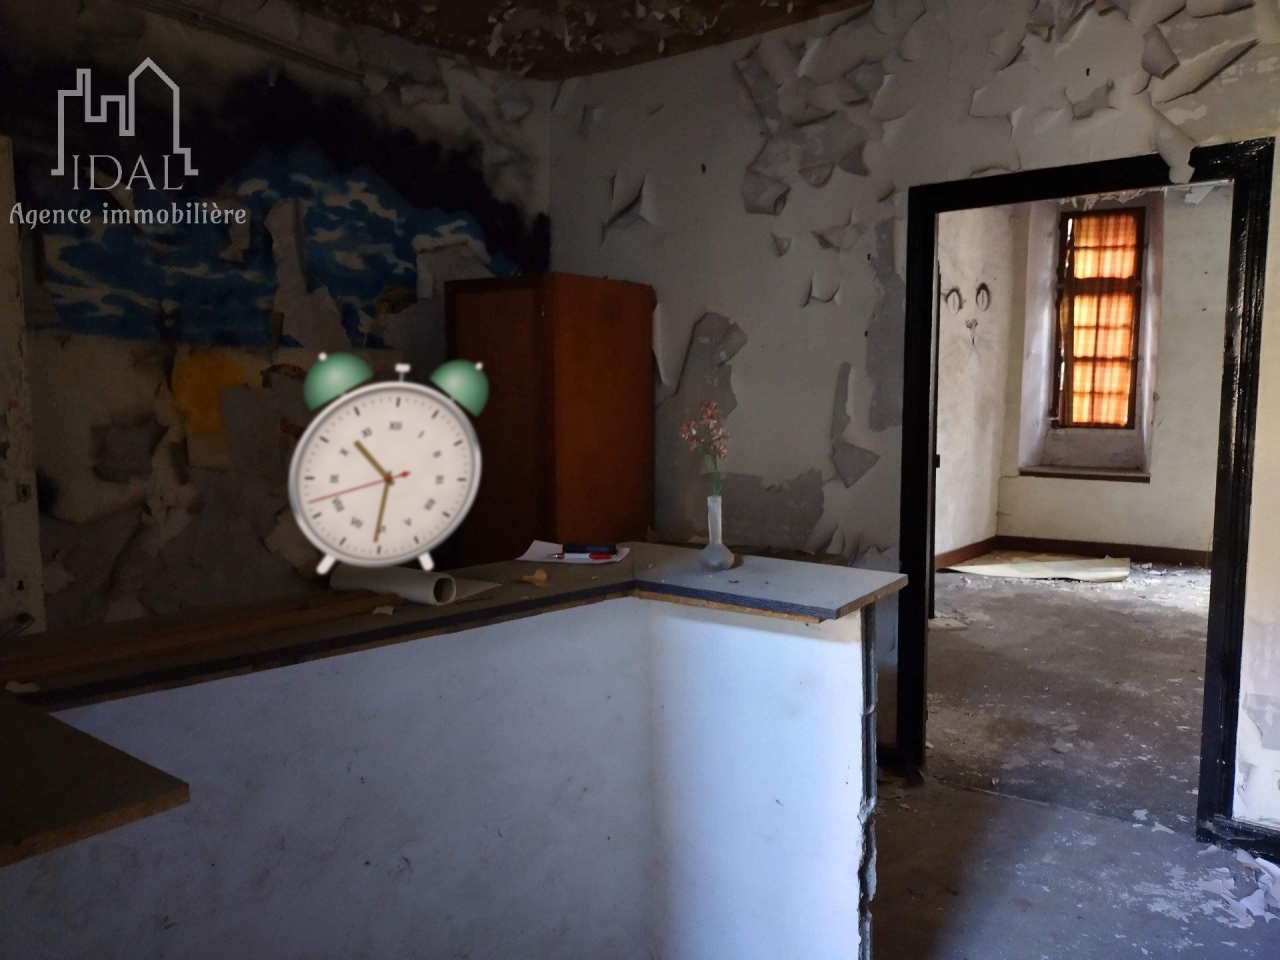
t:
**10:30:42**
